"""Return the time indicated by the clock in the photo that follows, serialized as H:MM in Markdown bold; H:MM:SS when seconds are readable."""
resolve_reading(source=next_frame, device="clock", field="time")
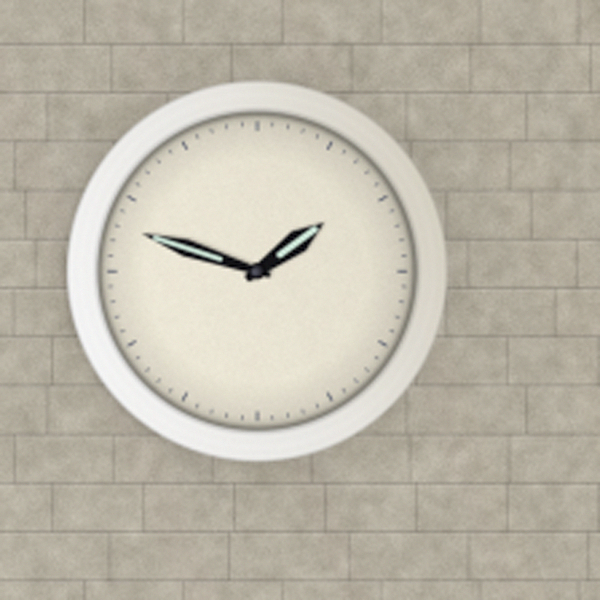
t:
**1:48**
